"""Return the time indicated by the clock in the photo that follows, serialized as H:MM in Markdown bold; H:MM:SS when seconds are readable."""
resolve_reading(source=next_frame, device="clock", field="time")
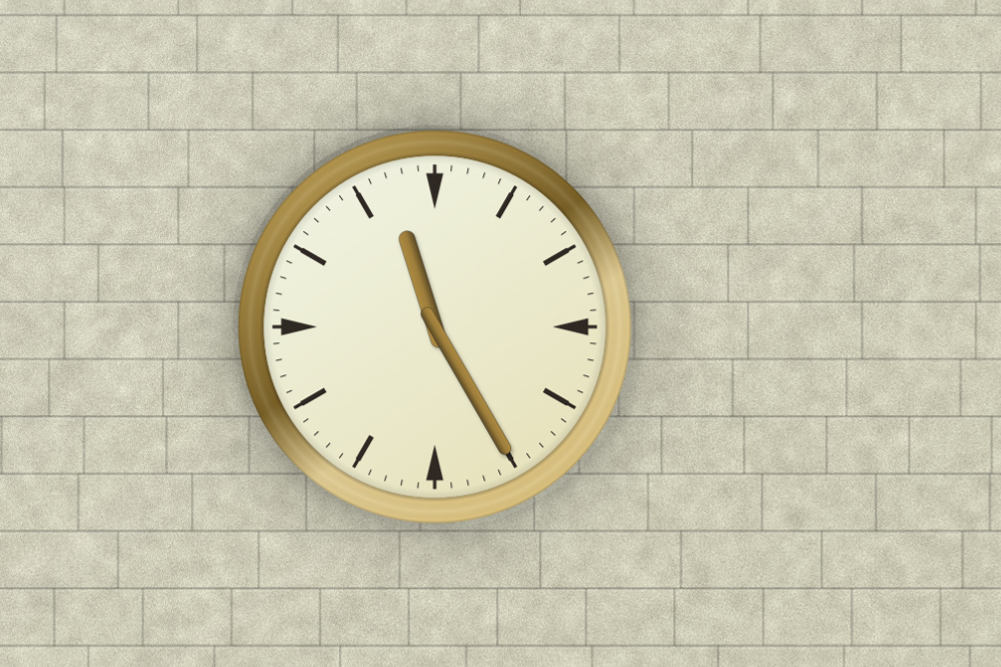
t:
**11:25**
